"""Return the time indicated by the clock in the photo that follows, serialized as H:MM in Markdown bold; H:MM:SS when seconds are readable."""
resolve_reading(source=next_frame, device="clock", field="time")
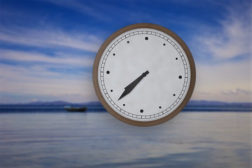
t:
**7:37**
